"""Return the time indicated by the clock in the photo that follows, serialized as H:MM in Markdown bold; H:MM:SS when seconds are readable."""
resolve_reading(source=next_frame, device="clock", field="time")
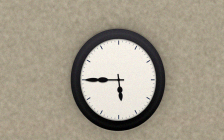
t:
**5:45**
